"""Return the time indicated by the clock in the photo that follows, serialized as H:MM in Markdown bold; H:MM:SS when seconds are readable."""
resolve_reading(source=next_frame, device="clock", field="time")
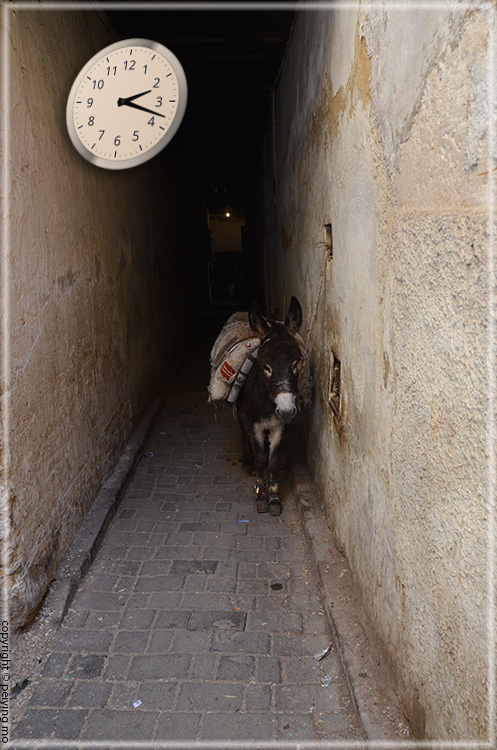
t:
**2:18**
